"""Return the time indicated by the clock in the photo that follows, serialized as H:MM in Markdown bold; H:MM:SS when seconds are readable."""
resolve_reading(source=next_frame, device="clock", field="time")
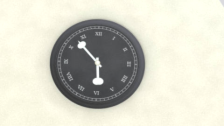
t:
**5:53**
